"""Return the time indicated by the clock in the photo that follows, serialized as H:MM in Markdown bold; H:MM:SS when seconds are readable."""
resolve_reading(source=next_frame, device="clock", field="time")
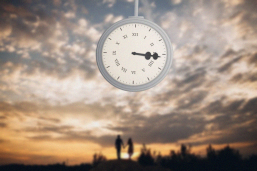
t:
**3:16**
